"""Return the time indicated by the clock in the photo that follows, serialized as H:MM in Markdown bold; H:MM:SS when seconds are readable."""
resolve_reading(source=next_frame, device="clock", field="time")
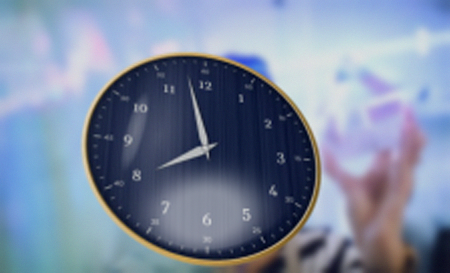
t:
**7:58**
